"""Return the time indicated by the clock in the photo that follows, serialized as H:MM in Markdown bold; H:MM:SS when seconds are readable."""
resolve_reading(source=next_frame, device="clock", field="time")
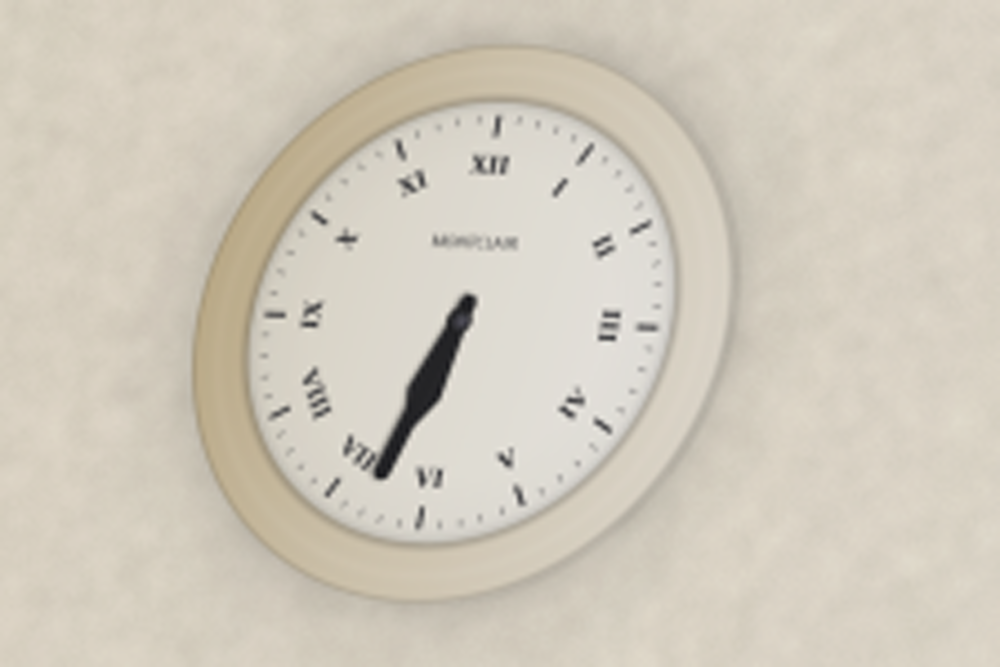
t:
**6:33**
